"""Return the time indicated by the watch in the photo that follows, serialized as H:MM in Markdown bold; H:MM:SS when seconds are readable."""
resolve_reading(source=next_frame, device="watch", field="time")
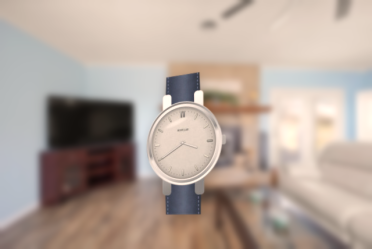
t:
**3:40**
